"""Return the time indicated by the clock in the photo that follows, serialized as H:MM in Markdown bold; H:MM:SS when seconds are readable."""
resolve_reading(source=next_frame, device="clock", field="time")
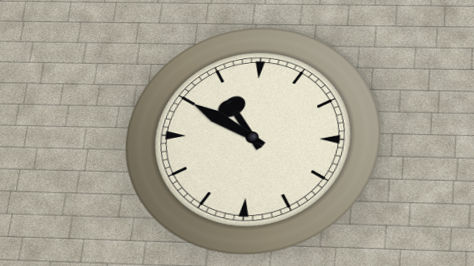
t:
**10:50**
